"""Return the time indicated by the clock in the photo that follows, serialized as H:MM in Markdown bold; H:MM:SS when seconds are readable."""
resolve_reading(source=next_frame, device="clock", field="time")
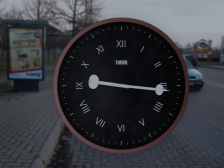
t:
**9:16**
